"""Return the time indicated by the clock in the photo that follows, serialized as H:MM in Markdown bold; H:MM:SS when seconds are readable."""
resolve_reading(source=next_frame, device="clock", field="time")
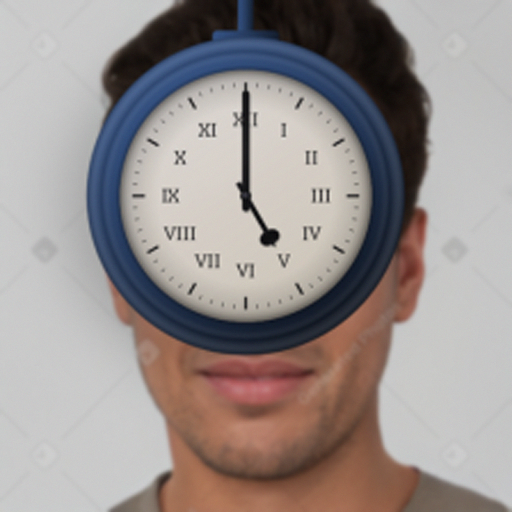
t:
**5:00**
